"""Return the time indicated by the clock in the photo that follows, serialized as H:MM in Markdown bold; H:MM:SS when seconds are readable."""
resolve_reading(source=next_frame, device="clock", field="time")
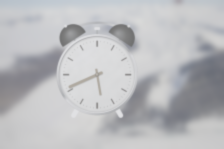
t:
**5:41**
